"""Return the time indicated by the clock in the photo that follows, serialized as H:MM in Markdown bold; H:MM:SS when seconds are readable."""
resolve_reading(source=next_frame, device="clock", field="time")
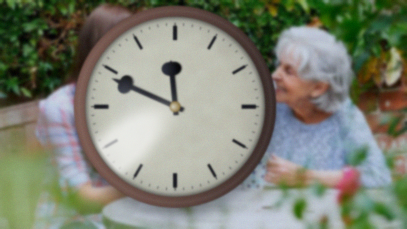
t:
**11:49**
